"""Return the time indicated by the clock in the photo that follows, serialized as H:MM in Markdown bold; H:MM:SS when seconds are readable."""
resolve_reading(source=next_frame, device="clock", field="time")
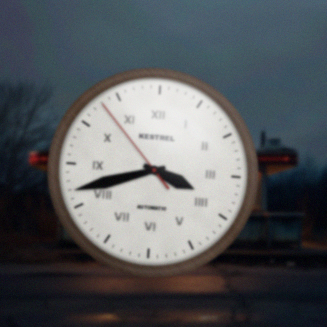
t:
**3:41:53**
